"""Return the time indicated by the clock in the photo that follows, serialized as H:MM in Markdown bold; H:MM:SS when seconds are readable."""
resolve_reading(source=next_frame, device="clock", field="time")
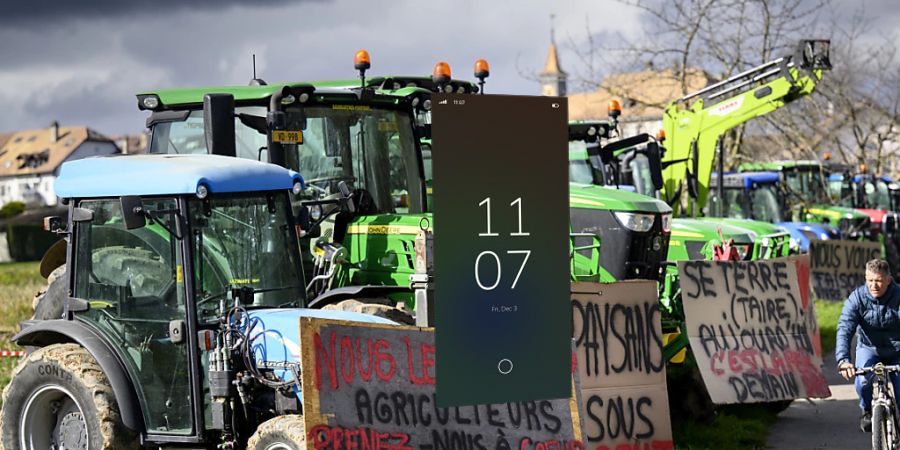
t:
**11:07**
